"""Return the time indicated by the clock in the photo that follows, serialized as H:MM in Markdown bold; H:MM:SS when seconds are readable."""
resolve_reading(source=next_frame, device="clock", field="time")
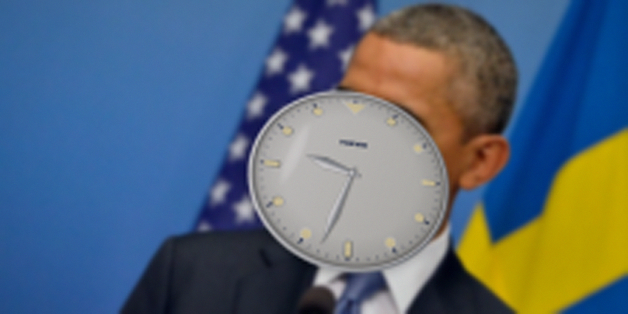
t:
**9:33**
